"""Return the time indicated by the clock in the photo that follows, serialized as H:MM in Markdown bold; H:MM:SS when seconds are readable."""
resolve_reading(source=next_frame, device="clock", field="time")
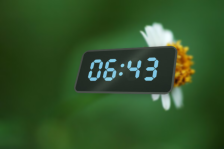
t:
**6:43**
